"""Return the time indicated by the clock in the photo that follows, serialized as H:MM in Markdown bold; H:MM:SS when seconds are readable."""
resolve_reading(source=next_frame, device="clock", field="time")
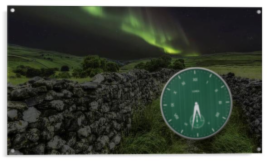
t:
**5:32**
